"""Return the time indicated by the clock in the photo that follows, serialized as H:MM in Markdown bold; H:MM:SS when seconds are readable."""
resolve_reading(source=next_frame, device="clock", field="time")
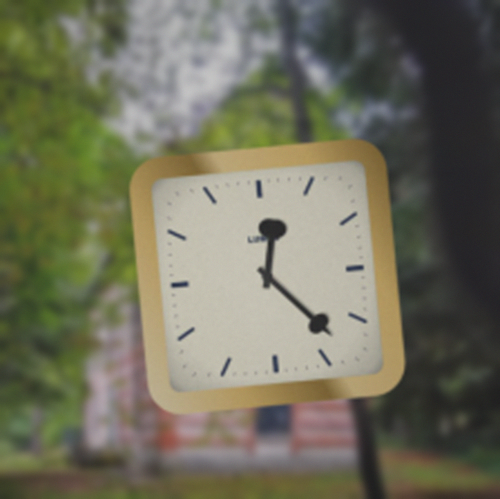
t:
**12:23**
